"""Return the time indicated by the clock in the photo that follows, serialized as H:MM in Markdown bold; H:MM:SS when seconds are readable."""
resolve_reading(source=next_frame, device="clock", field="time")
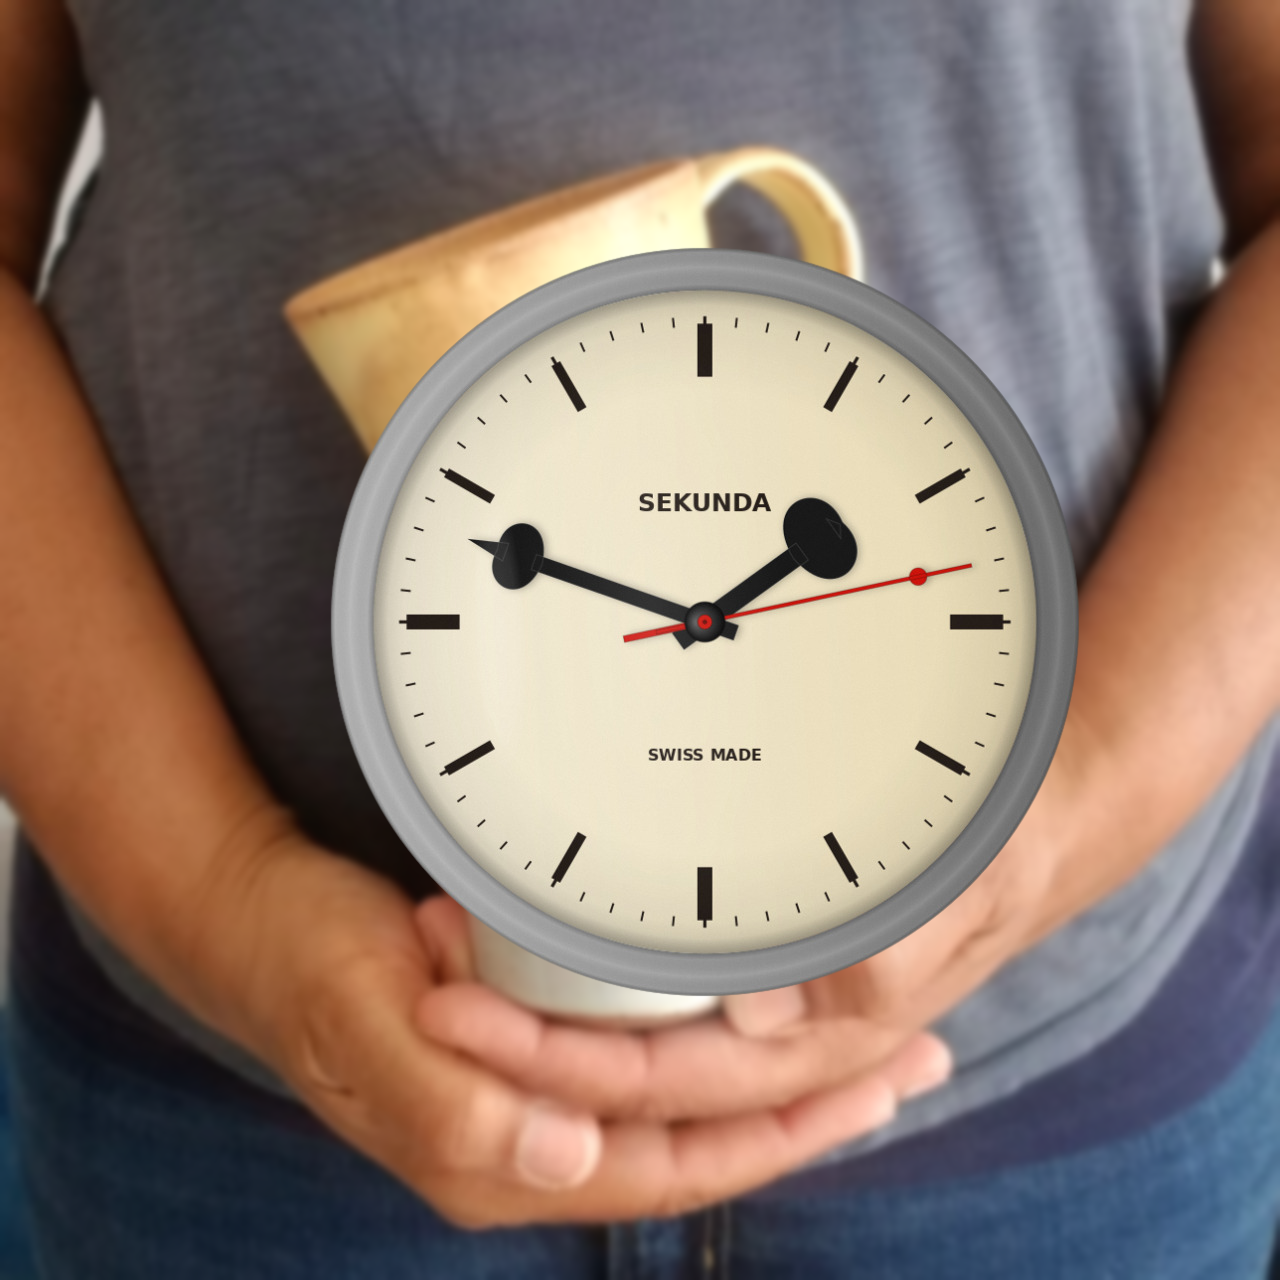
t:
**1:48:13**
